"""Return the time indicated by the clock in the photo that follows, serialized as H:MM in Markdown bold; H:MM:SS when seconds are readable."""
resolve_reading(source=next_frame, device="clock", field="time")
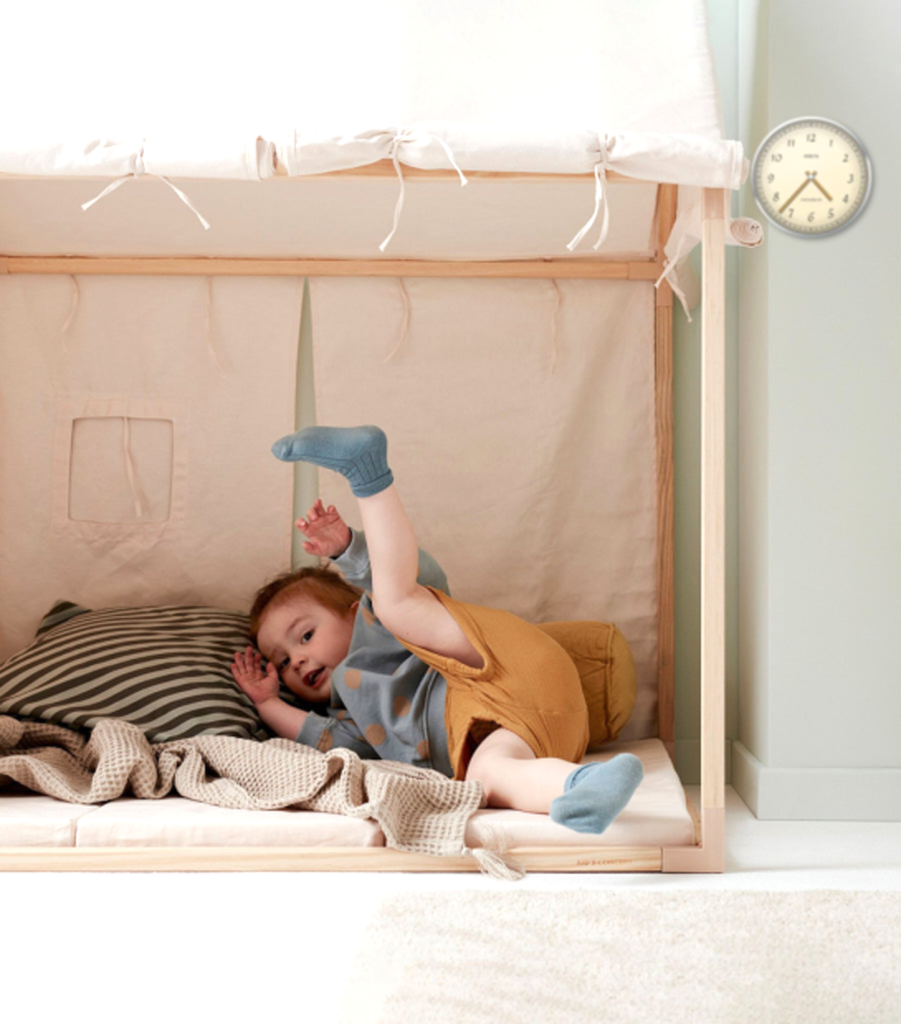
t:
**4:37**
